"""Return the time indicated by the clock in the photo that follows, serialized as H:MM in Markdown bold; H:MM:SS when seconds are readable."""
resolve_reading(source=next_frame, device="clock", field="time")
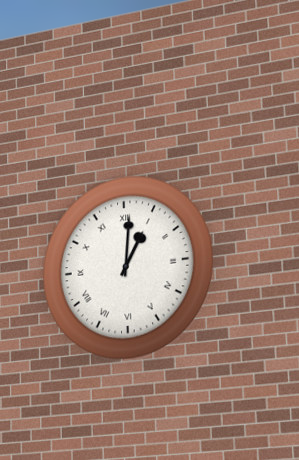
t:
**1:01**
